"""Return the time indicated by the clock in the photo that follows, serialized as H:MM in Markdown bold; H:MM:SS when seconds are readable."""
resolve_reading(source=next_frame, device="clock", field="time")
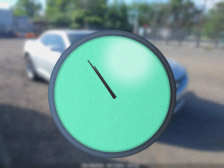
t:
**10:54**
